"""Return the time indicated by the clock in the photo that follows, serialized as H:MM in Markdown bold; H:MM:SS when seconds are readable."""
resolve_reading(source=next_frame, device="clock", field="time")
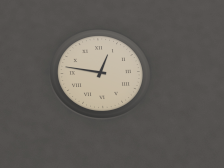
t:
**12:47**
